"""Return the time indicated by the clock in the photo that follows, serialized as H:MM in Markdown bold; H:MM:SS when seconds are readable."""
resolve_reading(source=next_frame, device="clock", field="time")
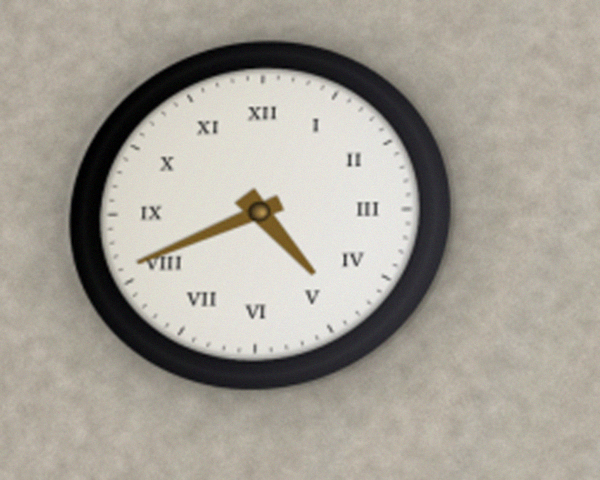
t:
**4:41**
